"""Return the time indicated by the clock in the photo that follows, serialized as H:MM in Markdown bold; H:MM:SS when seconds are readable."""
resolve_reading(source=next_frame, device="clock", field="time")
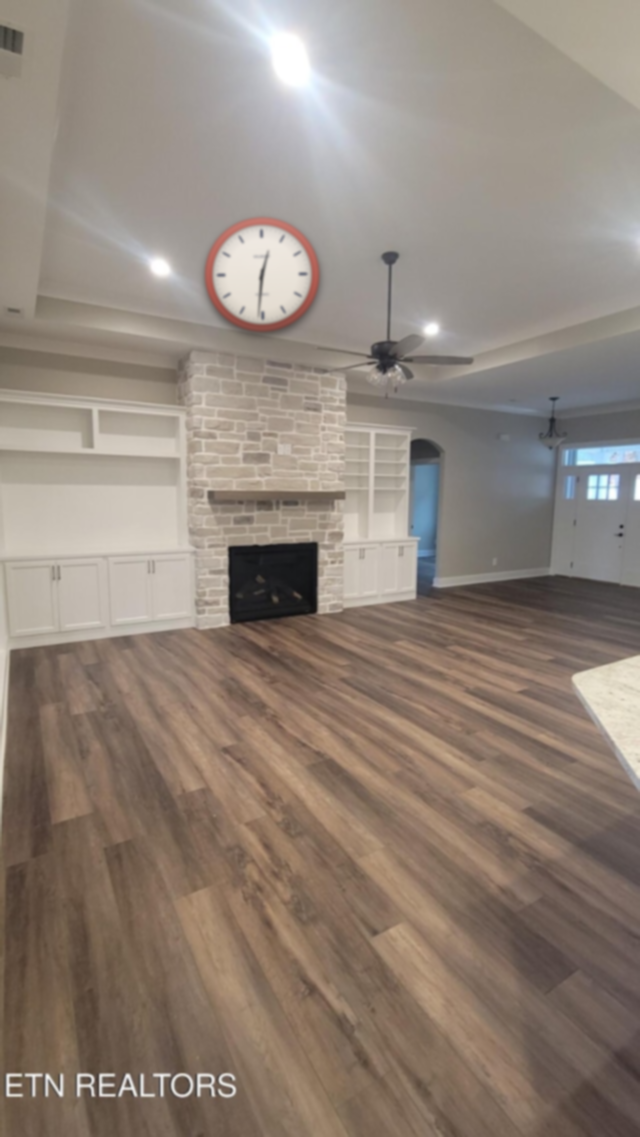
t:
**12:31**
